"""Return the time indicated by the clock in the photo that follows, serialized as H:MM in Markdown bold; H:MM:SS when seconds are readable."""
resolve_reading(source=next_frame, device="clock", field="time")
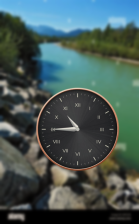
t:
**10:45**
